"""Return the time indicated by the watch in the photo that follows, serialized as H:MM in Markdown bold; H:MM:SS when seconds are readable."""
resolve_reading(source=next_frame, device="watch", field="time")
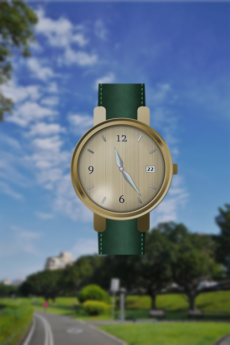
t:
**11:24**
